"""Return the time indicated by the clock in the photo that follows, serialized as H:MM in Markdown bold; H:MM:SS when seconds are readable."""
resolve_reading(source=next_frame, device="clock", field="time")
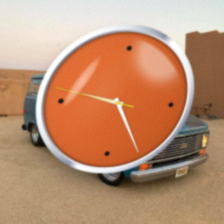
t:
**9:24:47**
